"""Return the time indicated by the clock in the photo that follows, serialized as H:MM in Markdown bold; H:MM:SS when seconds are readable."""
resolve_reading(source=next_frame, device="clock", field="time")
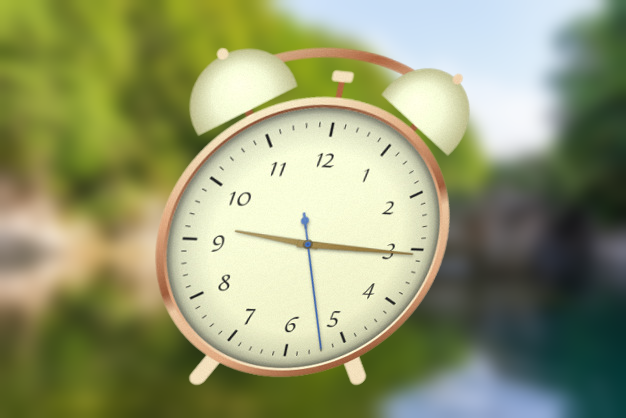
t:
**9:15:27**
